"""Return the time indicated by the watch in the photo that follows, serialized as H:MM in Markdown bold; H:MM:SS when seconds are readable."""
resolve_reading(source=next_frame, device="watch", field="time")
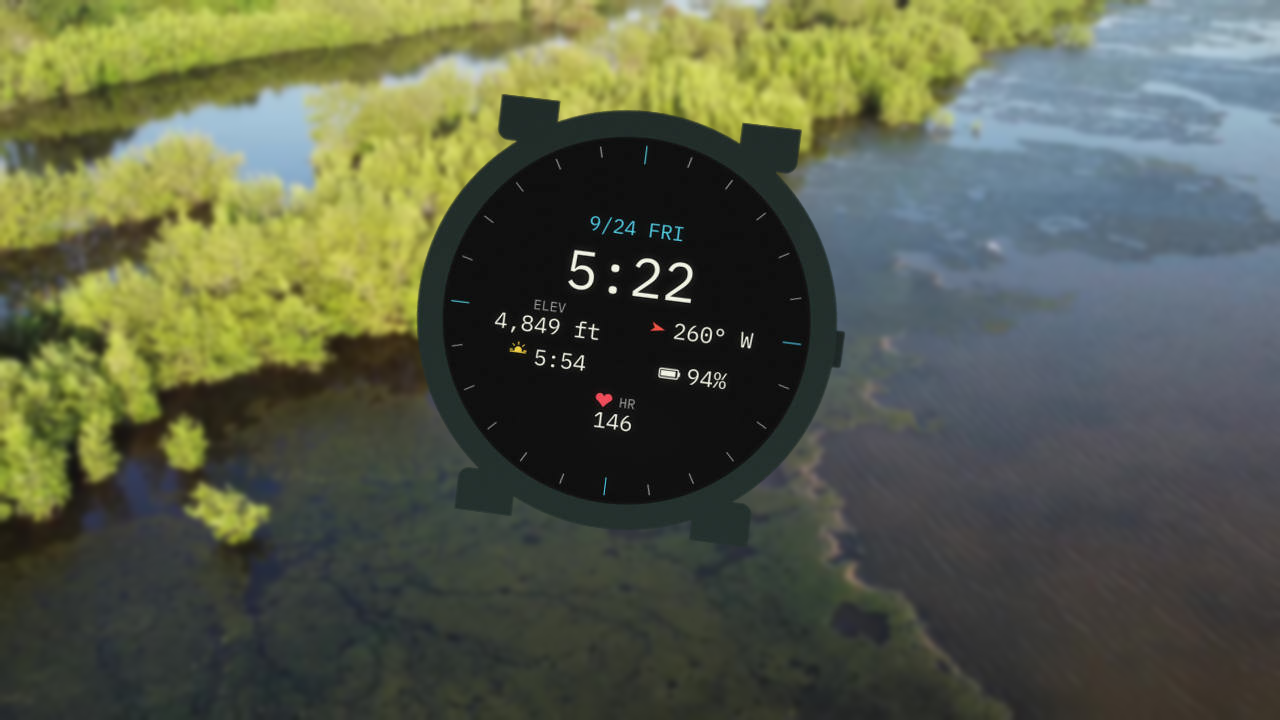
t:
**5:22**
